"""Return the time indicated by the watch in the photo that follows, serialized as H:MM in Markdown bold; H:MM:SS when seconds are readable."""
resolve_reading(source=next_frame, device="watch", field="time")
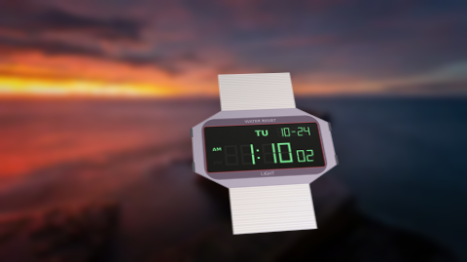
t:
**1:10:02**
